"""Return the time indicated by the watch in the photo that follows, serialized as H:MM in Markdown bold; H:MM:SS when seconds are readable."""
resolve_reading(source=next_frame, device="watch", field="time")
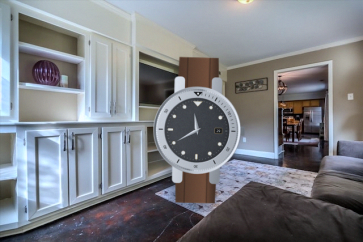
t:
**11:40**
